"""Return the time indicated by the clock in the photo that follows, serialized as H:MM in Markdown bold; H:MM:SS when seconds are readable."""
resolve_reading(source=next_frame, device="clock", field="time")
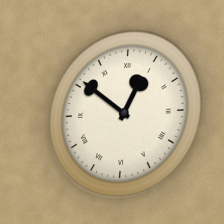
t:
**12:51**
